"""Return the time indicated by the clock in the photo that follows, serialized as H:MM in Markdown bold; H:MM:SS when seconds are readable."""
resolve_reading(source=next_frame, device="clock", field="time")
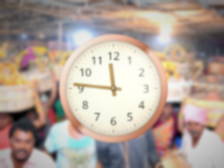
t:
**11:46**
